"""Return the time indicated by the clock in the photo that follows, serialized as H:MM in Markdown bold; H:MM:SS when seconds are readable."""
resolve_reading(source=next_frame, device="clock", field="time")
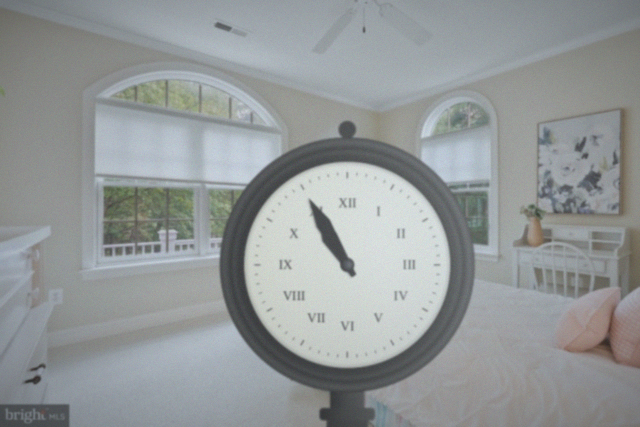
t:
**10:55**
